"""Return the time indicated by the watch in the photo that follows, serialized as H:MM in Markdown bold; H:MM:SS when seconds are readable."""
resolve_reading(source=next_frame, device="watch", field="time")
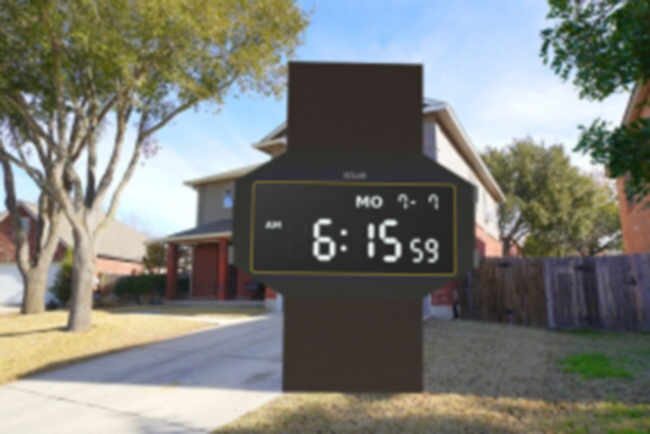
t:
**6:15:59**
